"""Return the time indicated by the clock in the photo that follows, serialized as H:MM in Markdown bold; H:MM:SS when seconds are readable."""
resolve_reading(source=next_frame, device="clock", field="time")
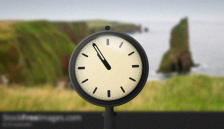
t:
**10:55**
